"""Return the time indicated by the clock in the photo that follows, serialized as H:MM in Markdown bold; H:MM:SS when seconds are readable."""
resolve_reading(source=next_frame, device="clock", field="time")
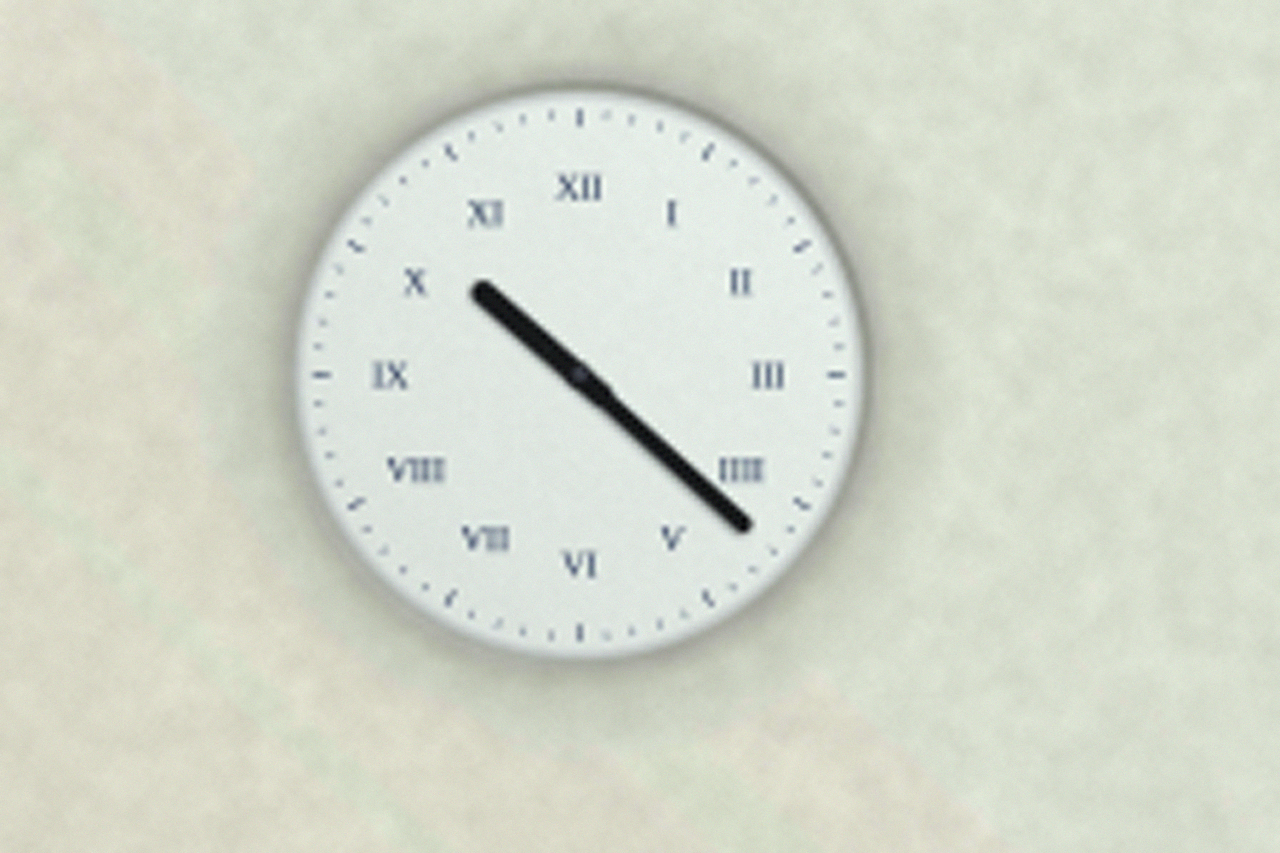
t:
**10:22**
